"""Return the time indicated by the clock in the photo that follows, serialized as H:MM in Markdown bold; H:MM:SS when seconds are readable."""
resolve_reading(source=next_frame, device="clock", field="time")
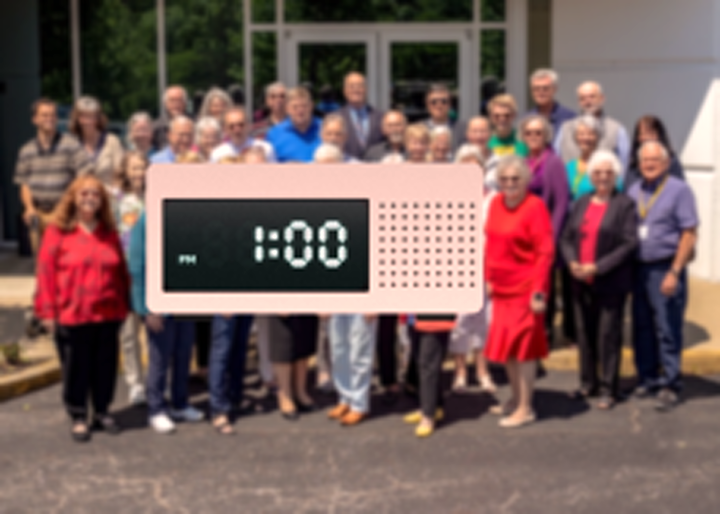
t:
**1:00**
